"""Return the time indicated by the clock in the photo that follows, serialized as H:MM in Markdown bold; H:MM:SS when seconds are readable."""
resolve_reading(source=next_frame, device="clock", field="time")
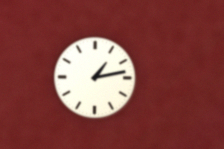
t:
**1:13**
